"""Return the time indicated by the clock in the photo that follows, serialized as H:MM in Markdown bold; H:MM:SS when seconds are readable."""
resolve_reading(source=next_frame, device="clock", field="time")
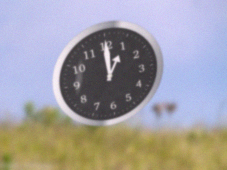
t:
**1:00**
